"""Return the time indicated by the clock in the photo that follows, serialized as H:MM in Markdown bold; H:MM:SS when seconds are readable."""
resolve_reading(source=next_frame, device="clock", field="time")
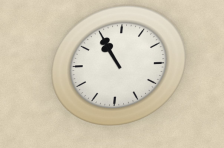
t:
**10:55**
